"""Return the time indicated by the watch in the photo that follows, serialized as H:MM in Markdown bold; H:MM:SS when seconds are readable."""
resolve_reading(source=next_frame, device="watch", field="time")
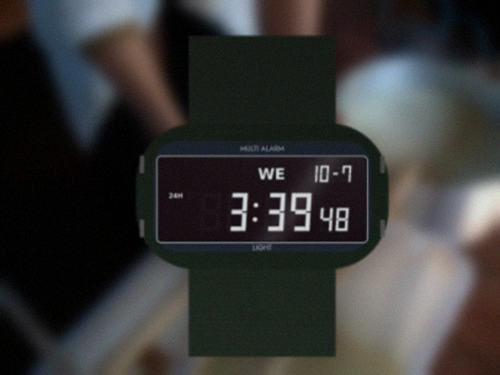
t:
**3:39:48**
